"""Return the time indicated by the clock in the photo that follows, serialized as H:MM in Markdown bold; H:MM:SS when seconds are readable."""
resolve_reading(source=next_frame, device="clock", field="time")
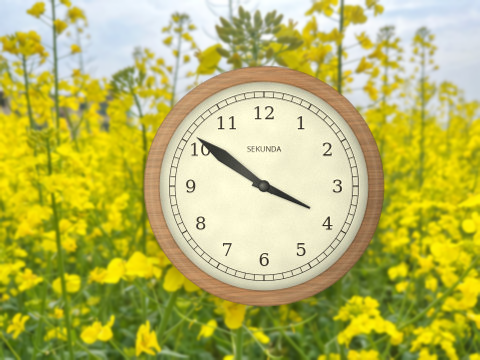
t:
**3:51**
